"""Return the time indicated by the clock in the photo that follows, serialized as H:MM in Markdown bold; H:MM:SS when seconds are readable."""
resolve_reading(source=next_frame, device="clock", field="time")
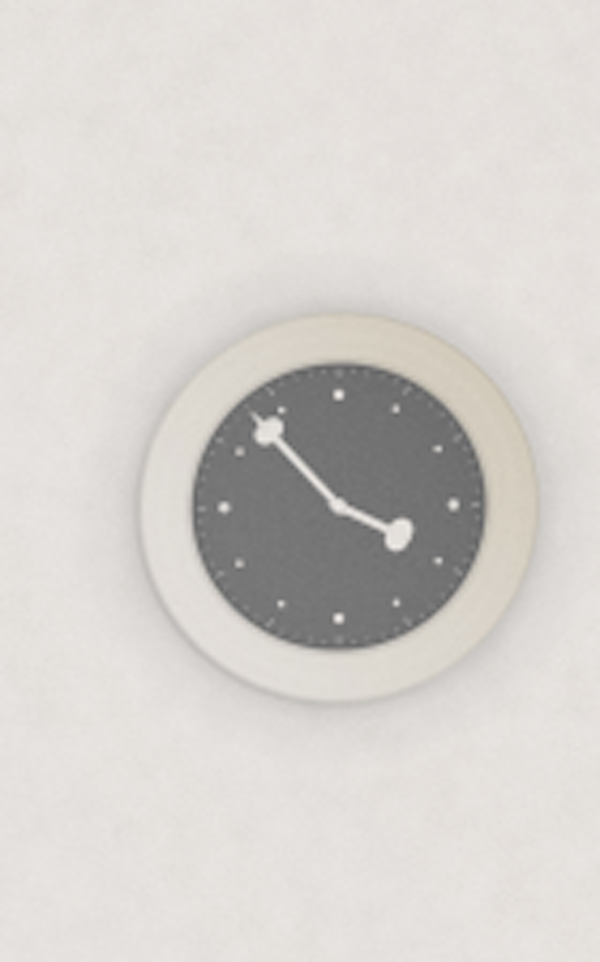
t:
**3:53**
